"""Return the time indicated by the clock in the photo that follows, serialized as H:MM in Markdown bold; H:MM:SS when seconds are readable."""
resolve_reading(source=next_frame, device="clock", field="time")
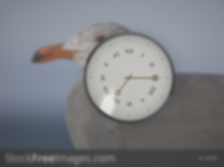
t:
**7:15**
